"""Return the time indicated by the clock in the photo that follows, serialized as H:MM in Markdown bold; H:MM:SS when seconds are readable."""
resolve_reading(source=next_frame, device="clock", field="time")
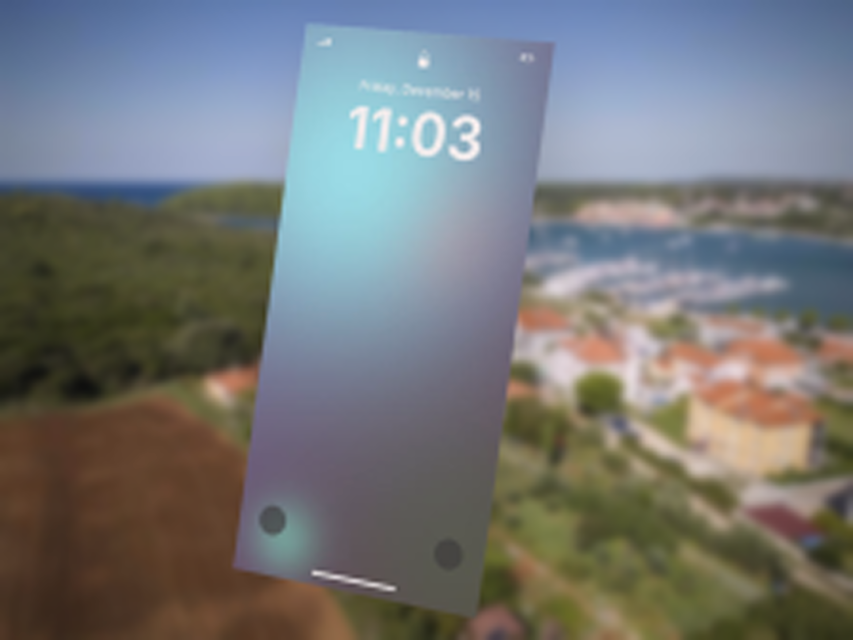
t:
**11:03**
